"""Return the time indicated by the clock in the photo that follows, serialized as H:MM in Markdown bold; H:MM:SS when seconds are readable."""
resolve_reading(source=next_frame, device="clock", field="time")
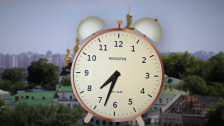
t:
**7:33**
